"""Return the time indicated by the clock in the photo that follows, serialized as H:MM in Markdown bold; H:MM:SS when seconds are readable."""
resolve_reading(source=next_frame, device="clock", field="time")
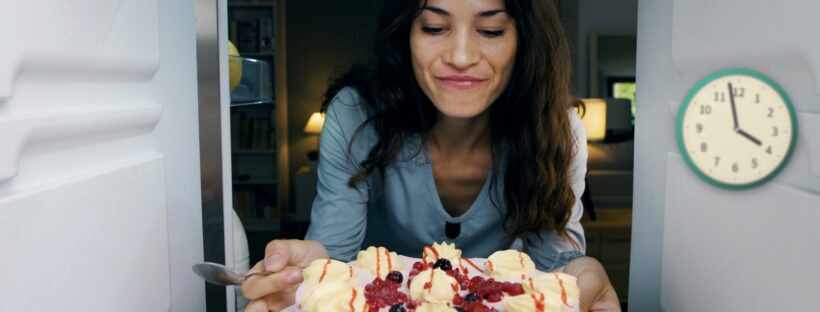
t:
**3:58**
